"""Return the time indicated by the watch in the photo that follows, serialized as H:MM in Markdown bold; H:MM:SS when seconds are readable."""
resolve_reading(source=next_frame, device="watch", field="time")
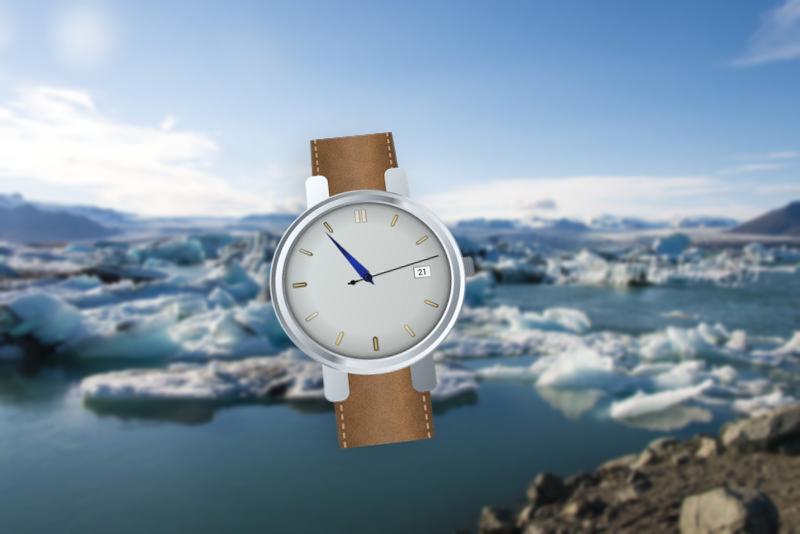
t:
**10:54:13**
